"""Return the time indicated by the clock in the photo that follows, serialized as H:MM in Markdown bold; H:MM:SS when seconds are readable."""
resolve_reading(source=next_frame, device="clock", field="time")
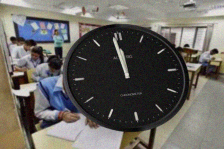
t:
**11:59**
